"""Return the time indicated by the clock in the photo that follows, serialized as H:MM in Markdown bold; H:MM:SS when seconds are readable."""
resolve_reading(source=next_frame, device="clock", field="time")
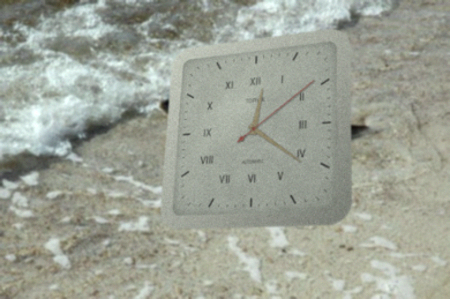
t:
**12:21:09**
